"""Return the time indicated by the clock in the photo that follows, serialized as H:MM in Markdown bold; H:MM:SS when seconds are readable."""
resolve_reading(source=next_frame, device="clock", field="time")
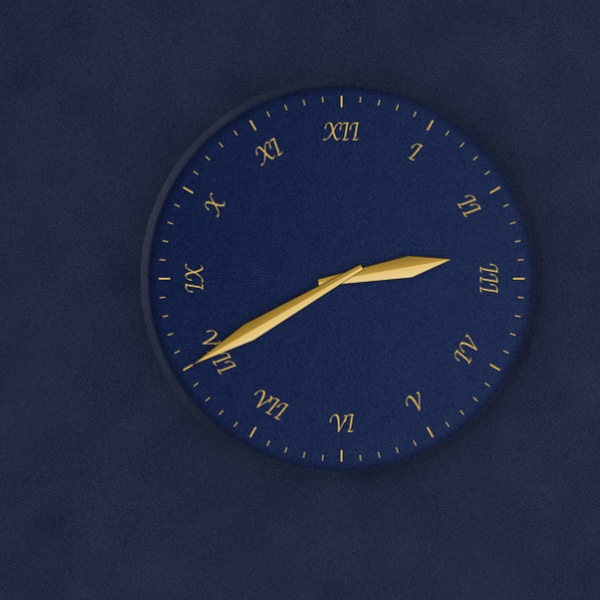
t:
**2:40**
